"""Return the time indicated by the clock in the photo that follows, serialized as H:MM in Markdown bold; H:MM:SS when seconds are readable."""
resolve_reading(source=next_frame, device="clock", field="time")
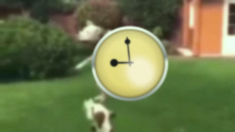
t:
**8:59**
